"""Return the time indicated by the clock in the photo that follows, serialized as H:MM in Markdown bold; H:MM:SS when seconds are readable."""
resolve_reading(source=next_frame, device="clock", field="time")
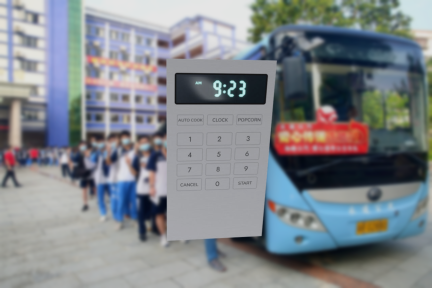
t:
**9:23**
